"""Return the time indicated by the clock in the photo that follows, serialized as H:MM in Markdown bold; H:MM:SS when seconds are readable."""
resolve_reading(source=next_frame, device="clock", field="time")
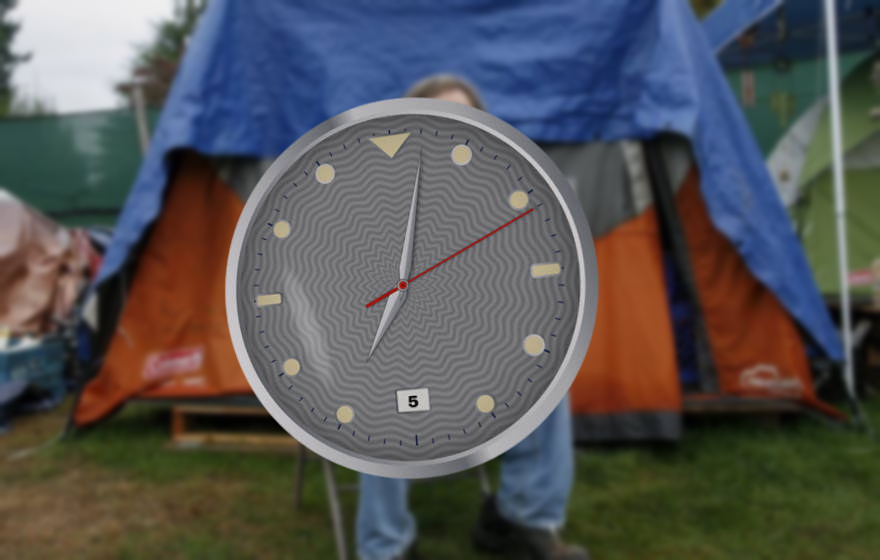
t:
**7:02:11**
